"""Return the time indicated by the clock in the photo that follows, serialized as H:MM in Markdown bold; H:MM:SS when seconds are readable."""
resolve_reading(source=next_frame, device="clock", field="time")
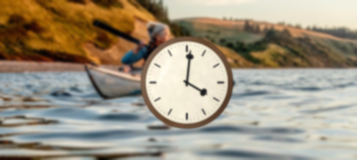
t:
**4:01**
